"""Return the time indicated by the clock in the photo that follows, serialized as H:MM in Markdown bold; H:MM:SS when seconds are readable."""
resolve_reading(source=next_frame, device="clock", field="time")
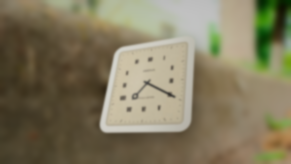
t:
**7:20**
